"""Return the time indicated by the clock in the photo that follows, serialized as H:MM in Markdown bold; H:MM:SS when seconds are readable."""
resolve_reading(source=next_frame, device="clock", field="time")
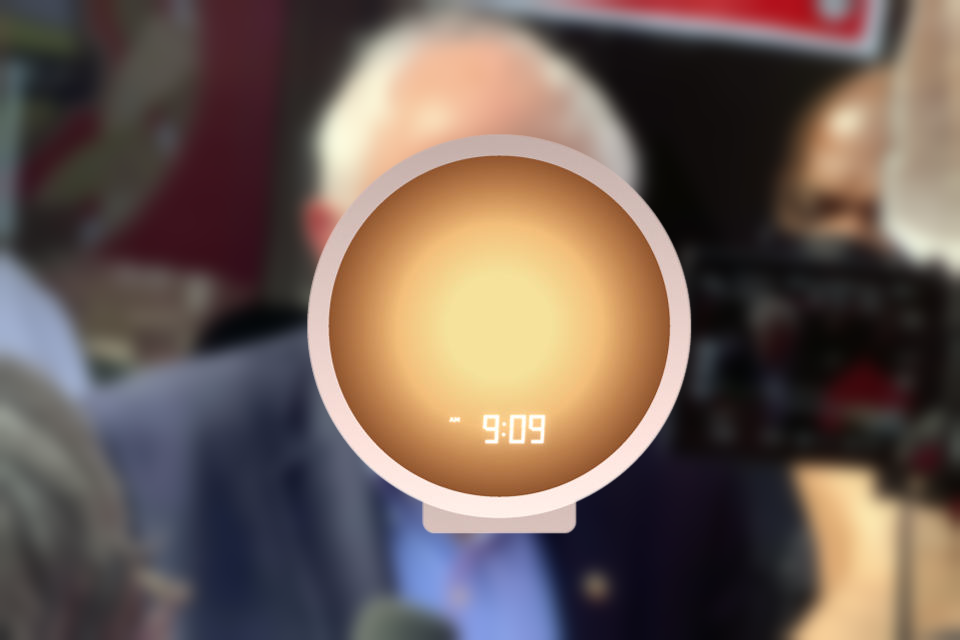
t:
**9:09**
